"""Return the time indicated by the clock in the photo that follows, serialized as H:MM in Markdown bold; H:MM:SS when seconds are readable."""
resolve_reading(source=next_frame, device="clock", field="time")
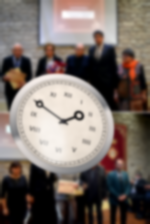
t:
**1:49**
